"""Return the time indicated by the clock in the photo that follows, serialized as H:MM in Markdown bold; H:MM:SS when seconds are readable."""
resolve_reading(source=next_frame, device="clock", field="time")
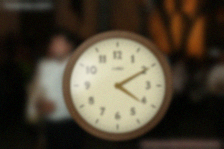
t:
**4:10**
